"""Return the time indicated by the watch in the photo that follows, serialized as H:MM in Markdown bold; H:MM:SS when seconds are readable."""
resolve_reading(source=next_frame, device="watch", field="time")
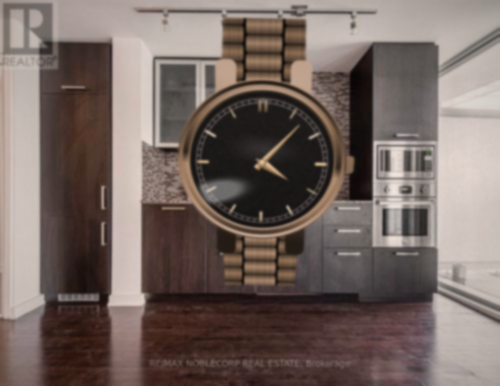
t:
**4:07**
